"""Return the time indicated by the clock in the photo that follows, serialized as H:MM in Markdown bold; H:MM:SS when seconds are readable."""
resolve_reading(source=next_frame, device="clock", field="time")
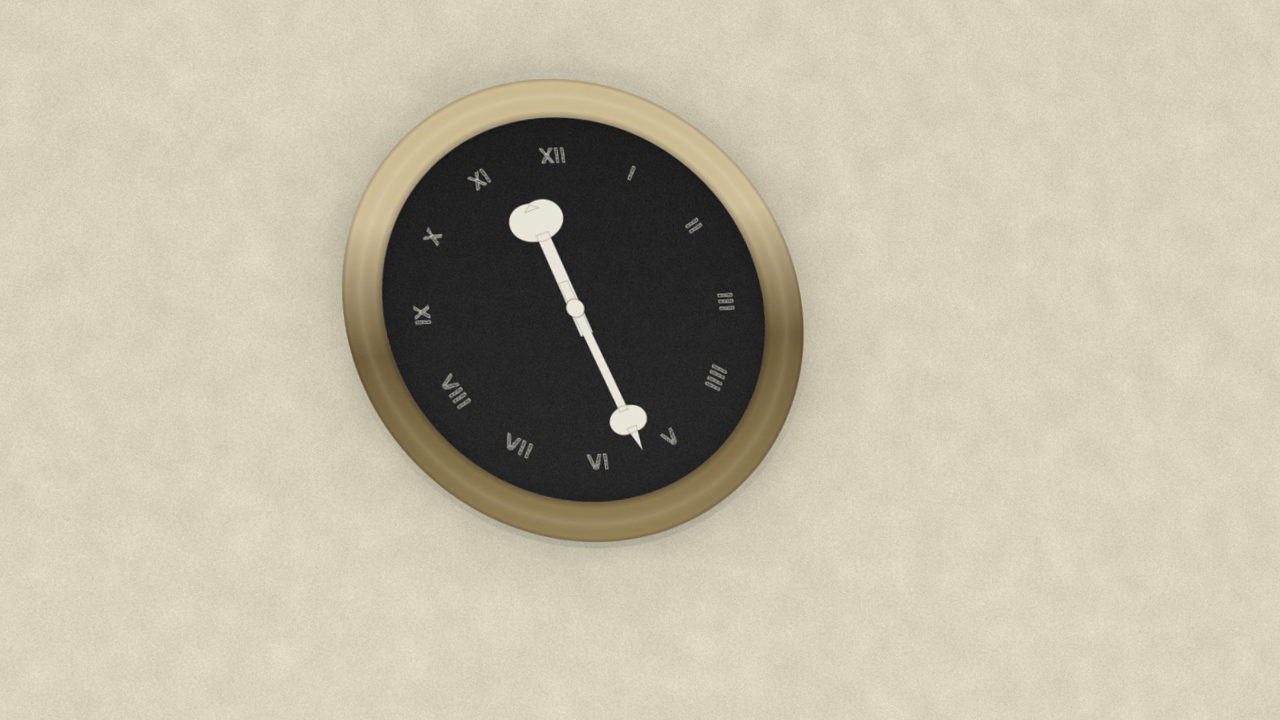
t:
**11:27**
